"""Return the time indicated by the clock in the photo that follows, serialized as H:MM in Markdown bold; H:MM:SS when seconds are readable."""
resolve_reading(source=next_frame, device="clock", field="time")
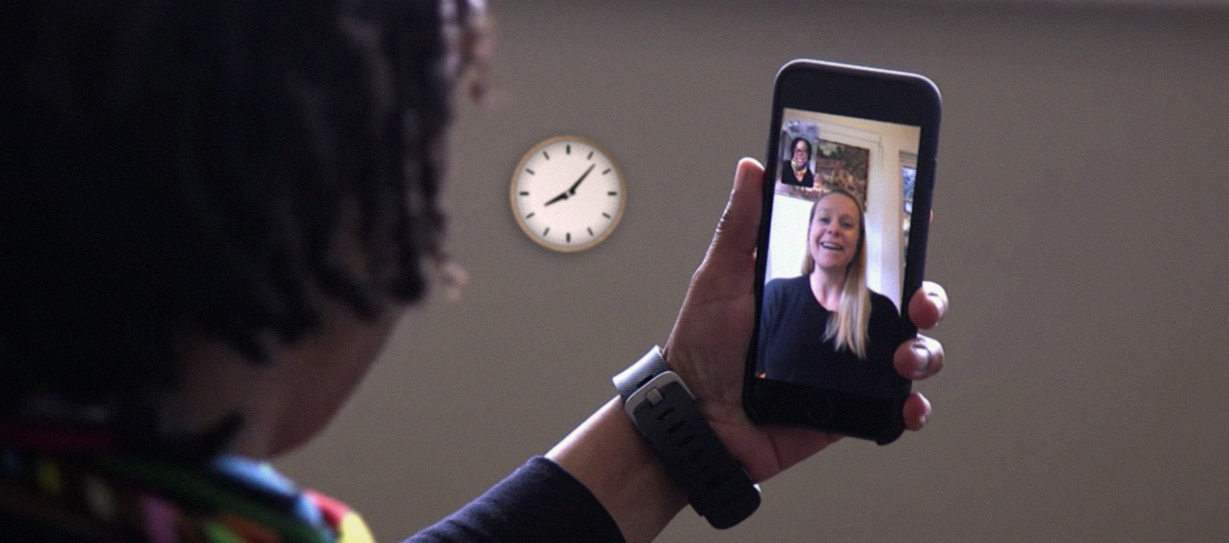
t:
**8:07**
